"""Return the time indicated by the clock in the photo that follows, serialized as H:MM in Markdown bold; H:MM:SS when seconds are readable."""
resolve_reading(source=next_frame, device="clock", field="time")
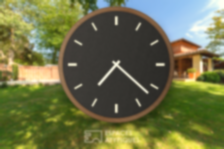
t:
**7:22**
